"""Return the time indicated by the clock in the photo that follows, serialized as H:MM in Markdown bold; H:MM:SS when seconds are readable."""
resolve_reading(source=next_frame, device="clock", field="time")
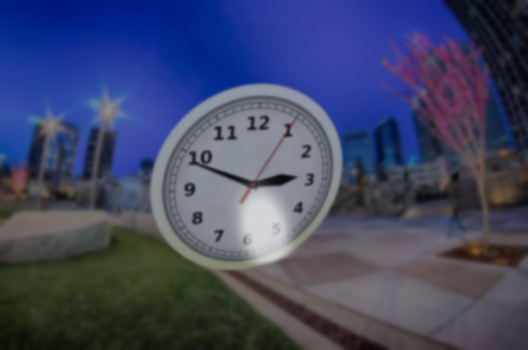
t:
**2:49:05**
